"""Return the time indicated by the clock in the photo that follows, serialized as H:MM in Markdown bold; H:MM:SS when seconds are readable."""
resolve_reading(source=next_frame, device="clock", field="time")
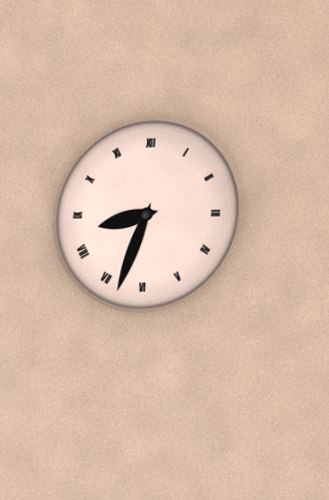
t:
**8:33**
